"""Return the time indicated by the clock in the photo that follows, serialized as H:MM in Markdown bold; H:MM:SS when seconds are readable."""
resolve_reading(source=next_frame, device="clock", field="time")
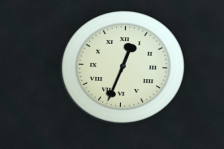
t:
**12:33**
